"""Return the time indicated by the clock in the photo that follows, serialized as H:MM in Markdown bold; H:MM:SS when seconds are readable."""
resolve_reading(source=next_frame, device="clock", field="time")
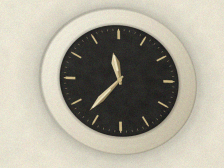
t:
**11:37**
